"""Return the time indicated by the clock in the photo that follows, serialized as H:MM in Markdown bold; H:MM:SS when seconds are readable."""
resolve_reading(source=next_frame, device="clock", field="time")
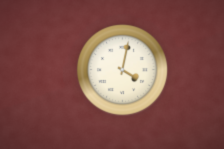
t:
**4:02**
